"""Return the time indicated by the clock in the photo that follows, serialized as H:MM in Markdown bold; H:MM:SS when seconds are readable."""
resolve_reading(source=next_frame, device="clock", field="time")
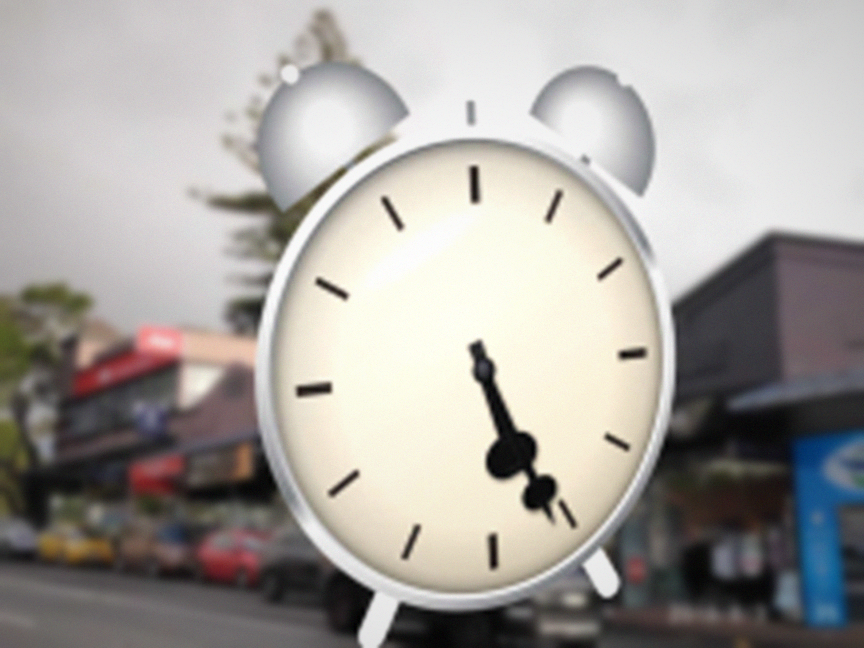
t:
**5:26**
